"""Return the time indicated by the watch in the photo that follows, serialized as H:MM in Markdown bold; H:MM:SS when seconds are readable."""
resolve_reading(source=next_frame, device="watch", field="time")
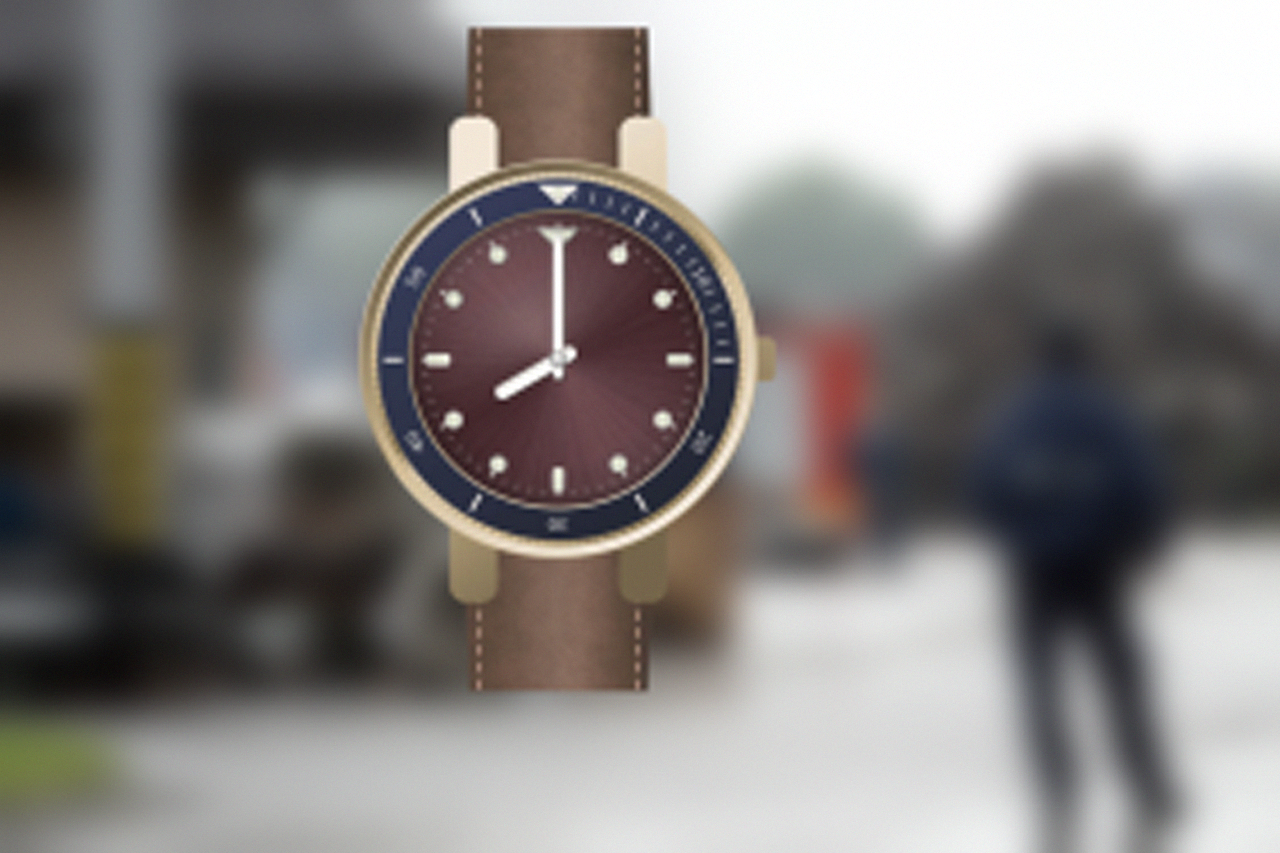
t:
**8:00**
